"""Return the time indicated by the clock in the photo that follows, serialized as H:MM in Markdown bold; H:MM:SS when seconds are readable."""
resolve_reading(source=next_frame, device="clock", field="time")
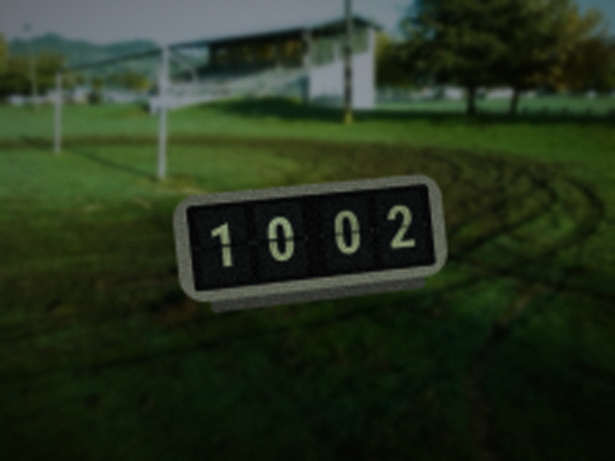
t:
**10:02**
